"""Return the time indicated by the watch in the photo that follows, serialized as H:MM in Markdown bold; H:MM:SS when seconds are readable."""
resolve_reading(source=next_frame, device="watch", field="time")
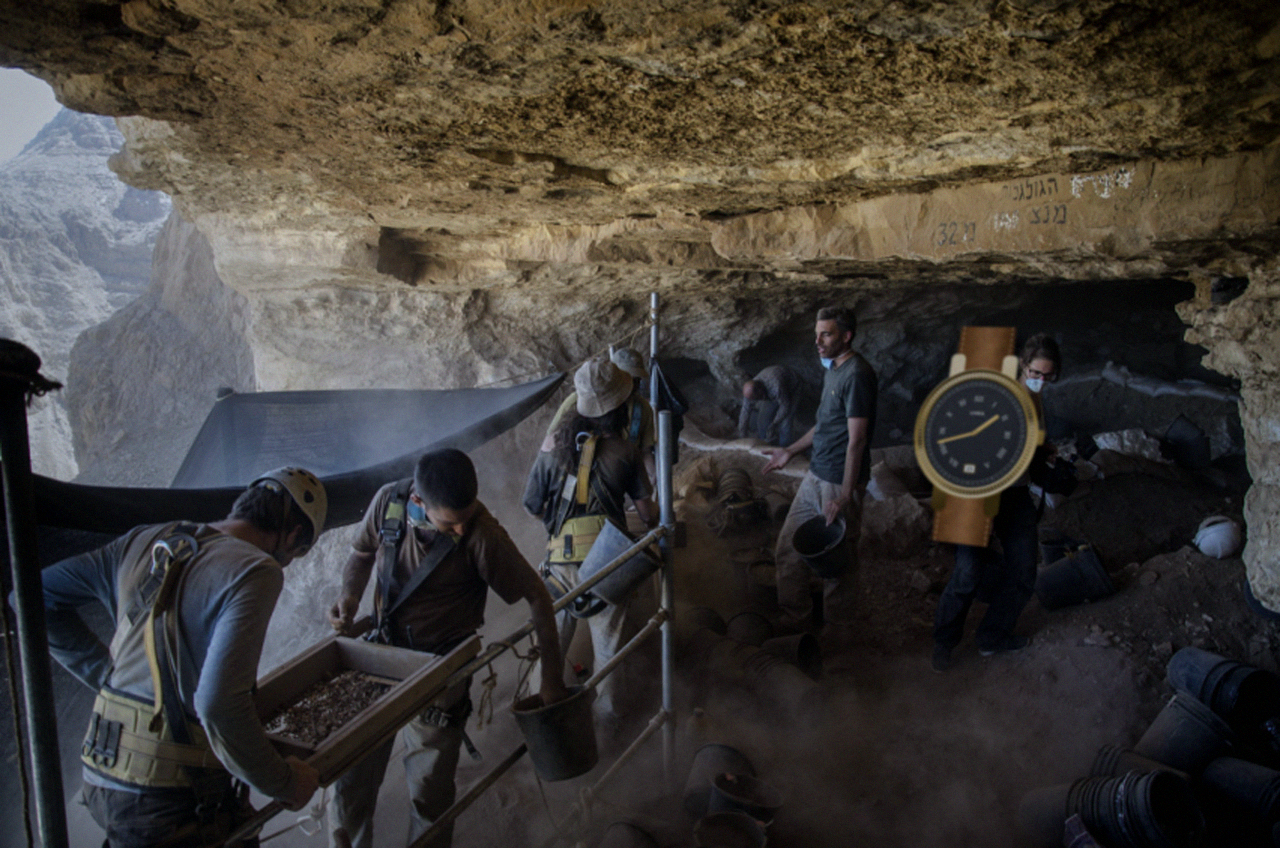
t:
**1:42**
